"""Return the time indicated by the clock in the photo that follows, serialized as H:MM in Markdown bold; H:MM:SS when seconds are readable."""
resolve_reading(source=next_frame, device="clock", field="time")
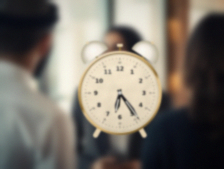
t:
**6:24**
